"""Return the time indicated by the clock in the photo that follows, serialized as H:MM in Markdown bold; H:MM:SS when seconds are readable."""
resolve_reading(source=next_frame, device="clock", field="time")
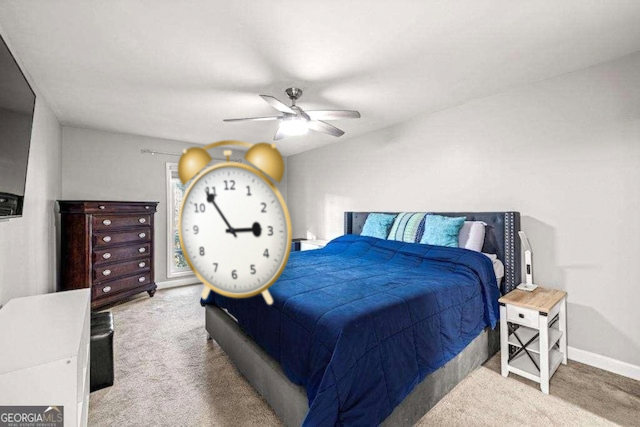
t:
**2:54**
